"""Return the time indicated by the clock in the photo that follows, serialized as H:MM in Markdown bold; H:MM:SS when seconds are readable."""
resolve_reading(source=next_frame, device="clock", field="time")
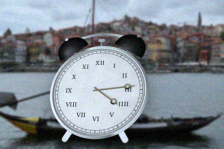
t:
**4:14**
